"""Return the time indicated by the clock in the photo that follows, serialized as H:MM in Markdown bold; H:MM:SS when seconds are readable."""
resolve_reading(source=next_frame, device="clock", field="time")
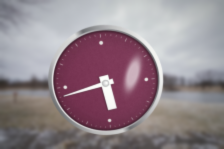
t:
**5:43**
